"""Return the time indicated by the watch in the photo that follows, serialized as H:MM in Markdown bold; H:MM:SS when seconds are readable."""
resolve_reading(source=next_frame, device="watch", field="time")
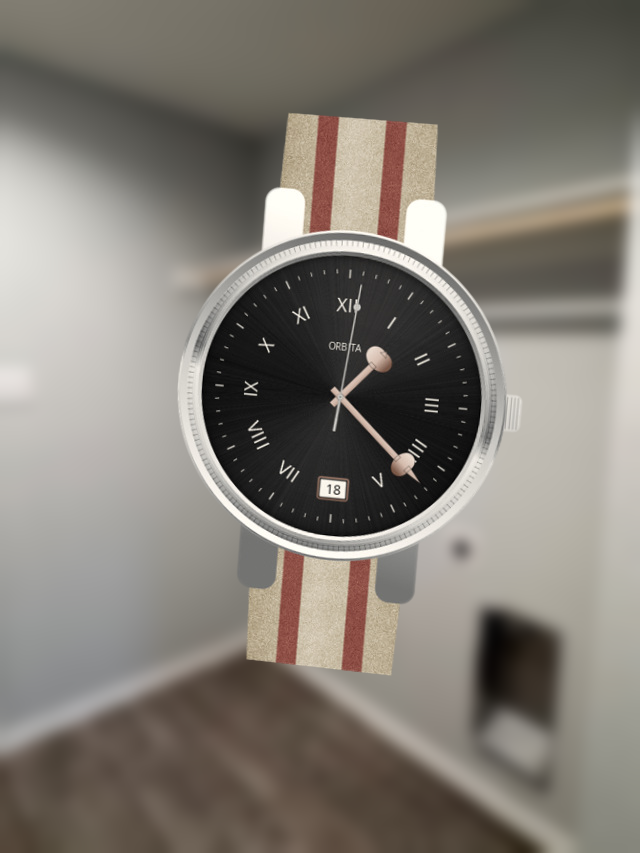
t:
**1:22:01**
